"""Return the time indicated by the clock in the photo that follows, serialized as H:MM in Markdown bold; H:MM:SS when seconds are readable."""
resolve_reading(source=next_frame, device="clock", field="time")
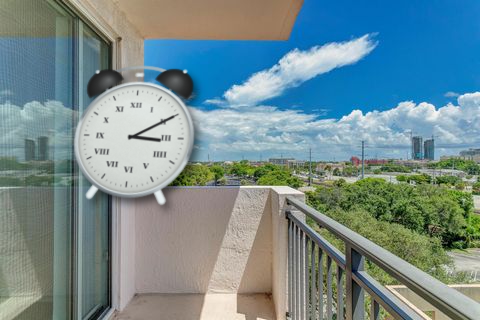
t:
**3:10**
